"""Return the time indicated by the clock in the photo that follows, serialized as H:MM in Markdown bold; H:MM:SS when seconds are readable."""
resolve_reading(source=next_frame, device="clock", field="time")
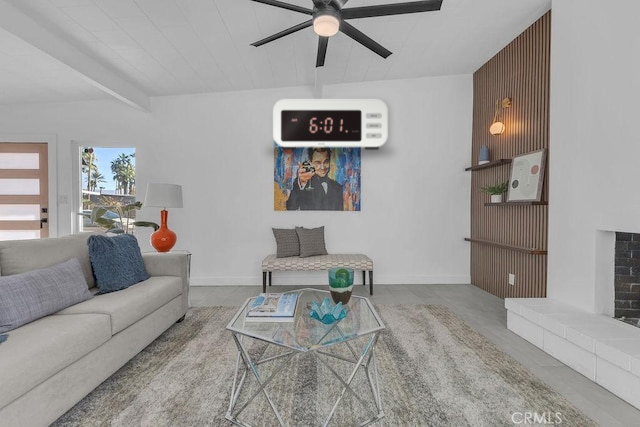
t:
**6:01**
